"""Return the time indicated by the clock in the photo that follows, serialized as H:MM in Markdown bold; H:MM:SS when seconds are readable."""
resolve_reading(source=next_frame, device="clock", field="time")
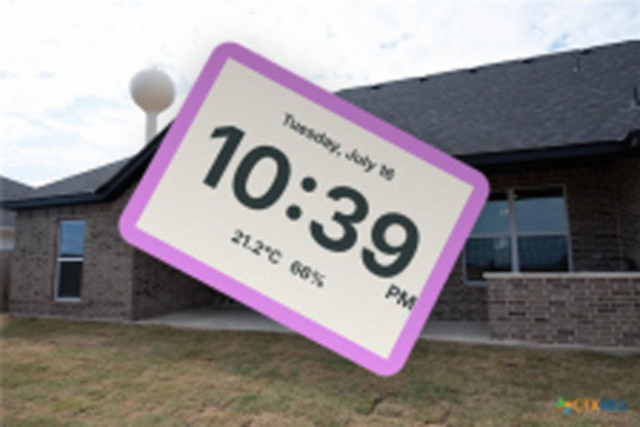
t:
**10:39**
